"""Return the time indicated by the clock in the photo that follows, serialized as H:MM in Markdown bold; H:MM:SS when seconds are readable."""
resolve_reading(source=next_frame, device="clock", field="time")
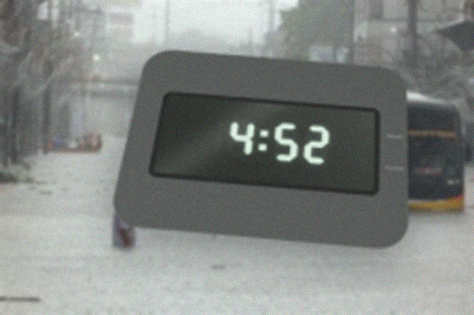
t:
**4:52**
